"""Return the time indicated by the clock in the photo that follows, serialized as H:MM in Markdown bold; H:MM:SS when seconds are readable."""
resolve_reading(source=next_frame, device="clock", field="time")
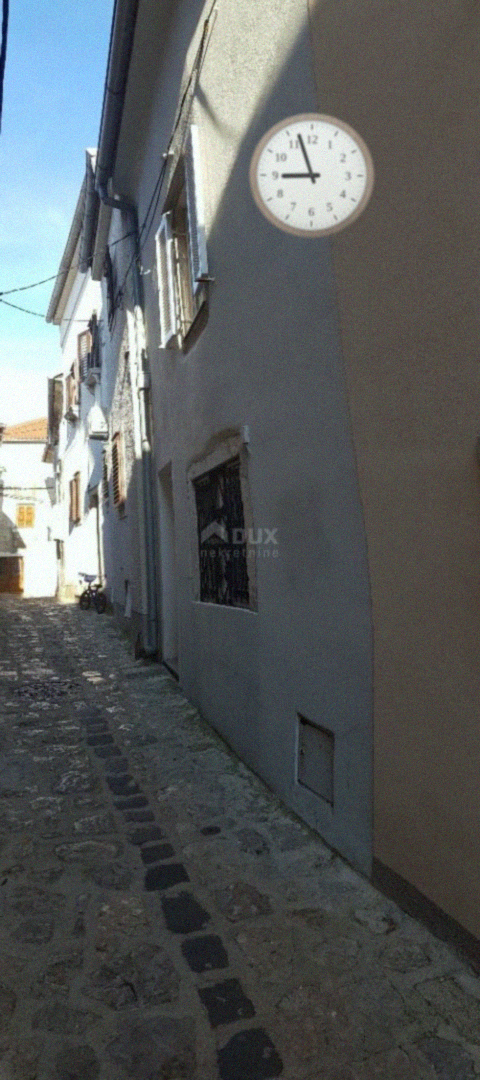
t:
**8:57**
